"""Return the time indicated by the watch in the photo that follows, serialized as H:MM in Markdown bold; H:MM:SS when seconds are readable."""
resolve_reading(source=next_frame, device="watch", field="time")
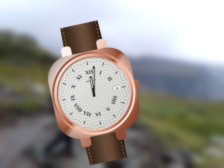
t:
**12:02**
